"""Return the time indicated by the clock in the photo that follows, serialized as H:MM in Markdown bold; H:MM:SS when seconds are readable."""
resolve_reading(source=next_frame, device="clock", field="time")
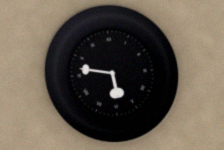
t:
**5:47**
